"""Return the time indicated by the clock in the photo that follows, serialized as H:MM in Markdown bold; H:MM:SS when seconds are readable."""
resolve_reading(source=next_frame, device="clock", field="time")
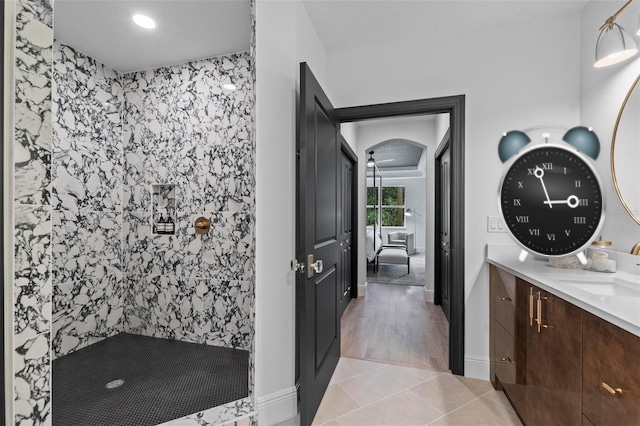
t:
**2:57**
